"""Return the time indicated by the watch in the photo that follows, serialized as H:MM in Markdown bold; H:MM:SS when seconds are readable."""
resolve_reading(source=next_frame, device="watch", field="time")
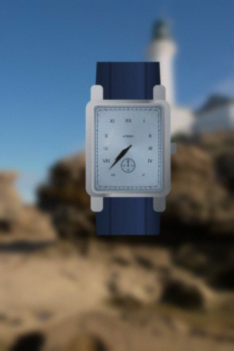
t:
**7:37**
